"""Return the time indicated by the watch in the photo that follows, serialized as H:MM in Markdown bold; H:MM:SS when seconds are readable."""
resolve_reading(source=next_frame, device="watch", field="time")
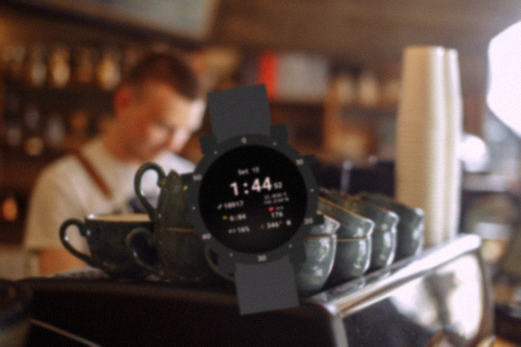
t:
**1:44**
